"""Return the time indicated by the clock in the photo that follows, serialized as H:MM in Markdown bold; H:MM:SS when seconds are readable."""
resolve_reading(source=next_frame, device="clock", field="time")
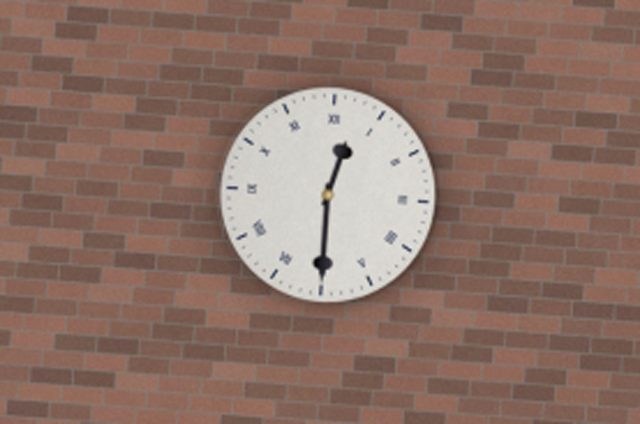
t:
**12:30**
